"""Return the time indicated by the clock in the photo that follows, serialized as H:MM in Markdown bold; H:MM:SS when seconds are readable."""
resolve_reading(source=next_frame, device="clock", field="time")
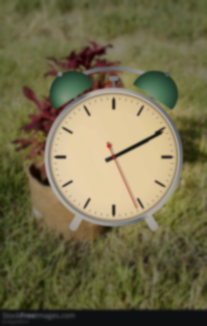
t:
**2:10:26**
